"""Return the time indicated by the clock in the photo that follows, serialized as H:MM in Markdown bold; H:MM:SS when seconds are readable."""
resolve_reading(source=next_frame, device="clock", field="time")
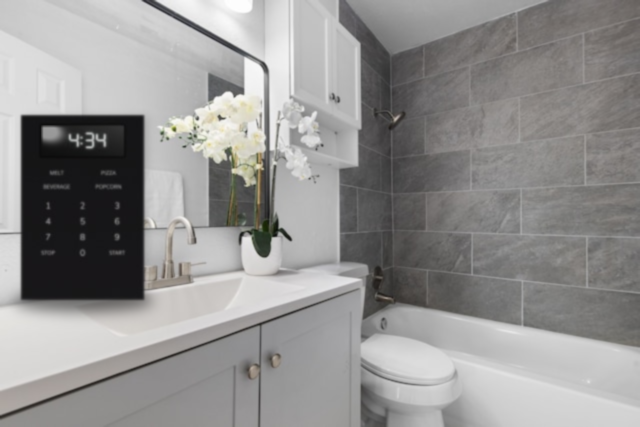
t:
**4:34**
